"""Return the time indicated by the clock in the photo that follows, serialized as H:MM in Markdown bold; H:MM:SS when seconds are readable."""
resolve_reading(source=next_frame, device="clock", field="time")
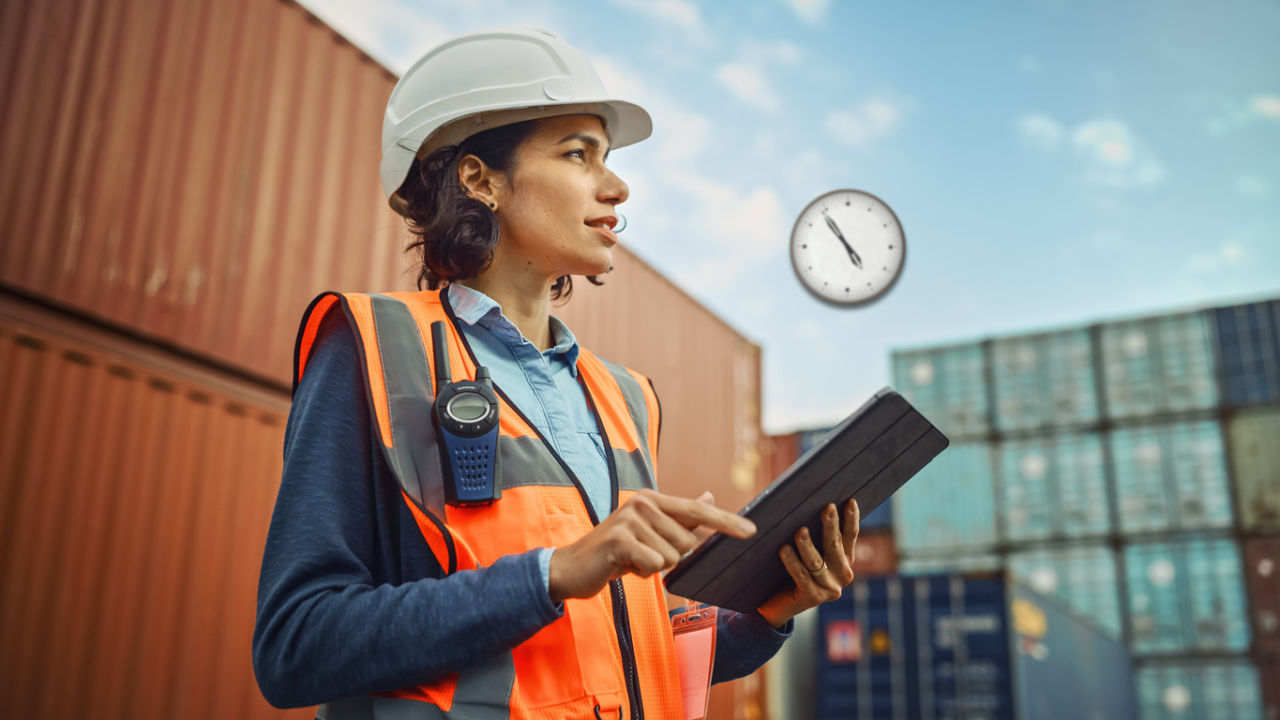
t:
**4:54**
